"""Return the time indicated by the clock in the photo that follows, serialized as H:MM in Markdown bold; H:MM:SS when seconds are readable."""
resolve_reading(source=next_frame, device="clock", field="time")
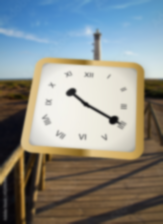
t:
**10:20**
